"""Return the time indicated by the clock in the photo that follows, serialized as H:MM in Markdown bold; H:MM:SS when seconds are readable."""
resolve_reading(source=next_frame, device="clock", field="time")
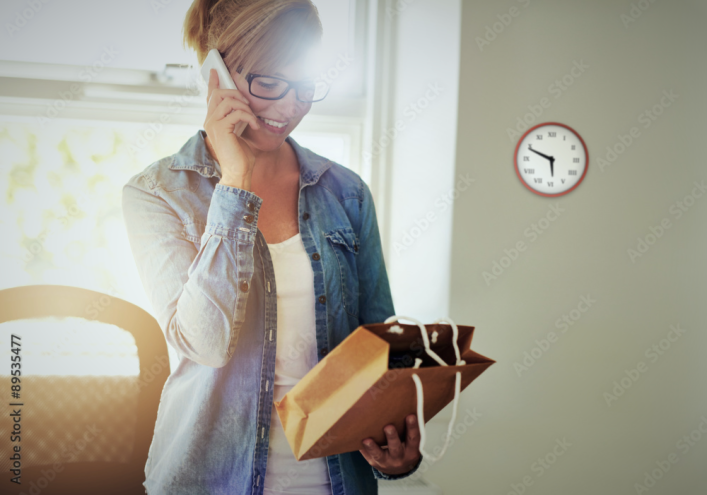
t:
**5:49**
